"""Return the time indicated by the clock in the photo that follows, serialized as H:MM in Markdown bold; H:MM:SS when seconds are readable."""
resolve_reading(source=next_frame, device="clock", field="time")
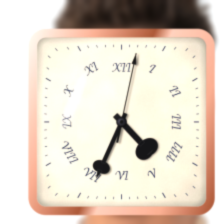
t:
**4:34:02**
